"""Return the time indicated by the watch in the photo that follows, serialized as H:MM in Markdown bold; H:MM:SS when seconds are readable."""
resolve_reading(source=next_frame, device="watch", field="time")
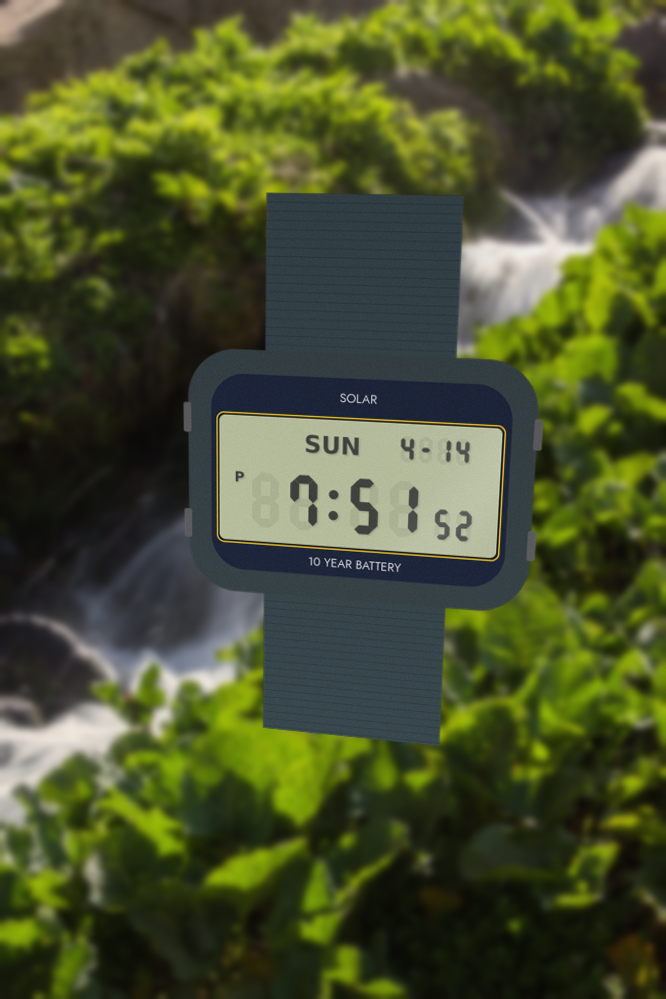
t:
**7:51:52**
